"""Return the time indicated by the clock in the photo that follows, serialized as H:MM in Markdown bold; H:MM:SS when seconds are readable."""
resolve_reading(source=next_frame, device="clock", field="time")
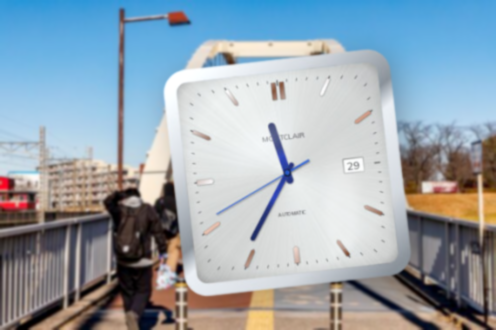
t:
**11:35:41**
